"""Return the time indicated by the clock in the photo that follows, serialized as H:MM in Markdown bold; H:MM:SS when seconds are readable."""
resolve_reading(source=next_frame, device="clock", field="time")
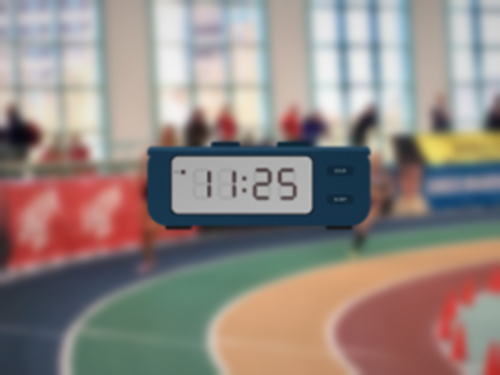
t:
**11:25**
